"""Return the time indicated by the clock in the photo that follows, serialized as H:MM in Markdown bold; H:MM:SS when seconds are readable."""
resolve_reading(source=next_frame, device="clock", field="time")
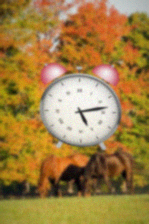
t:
**5:13**
